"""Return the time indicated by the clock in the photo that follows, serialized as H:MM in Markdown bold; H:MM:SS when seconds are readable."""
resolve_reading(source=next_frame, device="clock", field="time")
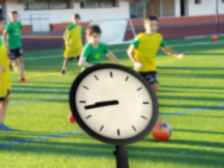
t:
**8:43**
